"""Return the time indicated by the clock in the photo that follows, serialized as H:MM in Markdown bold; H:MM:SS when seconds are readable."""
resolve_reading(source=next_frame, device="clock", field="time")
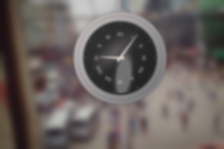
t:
**9:06**
